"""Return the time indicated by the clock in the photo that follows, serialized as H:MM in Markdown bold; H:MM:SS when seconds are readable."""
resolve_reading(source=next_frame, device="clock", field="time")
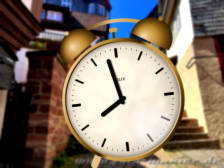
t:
**7:58**
